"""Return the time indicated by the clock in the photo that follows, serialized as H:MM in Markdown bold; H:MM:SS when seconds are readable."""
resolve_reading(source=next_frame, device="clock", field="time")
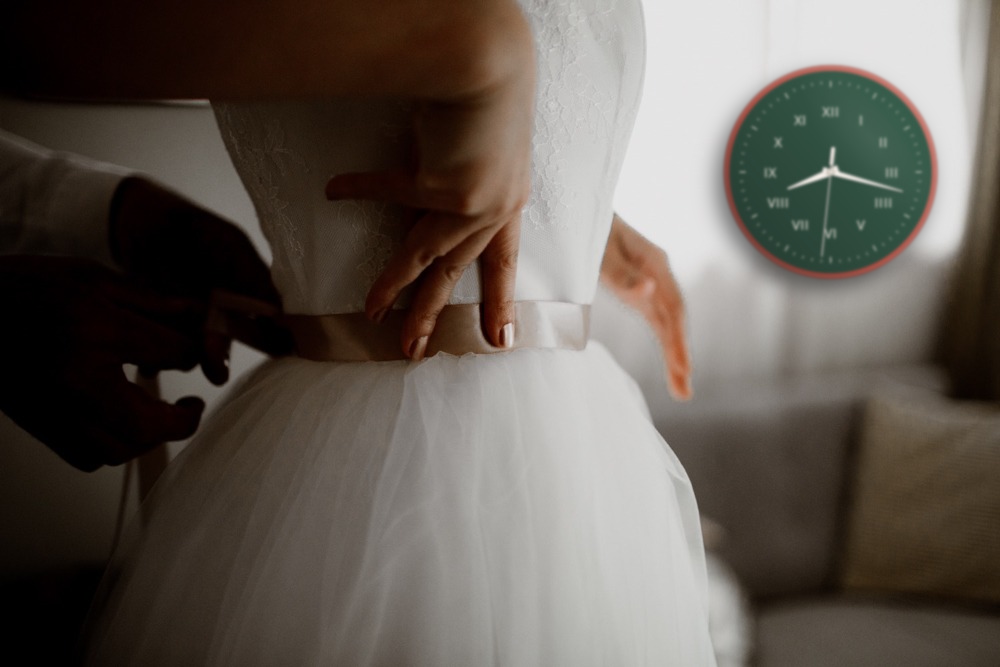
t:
**8:17:31**
